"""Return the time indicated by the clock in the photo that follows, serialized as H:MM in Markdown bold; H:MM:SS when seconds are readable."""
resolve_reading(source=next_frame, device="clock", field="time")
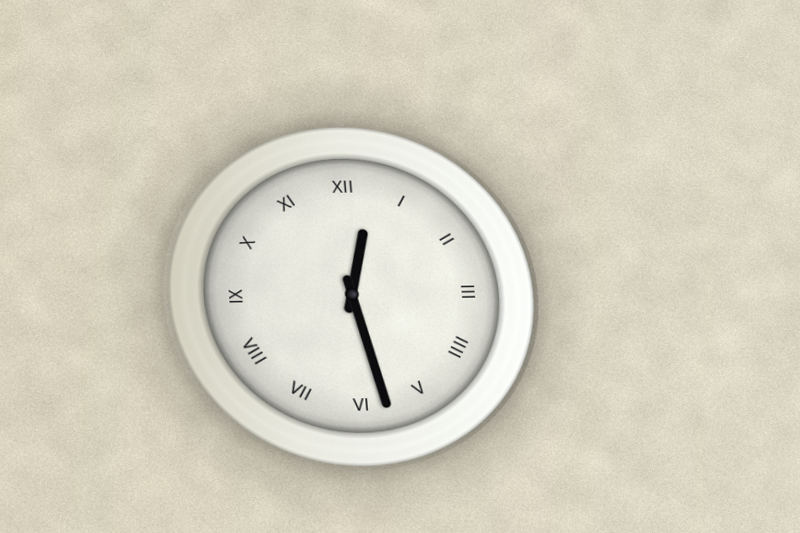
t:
**12:28**
